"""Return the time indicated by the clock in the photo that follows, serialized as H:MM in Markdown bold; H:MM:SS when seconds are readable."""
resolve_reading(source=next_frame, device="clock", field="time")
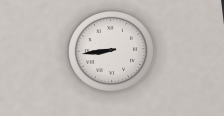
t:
**8:44**
